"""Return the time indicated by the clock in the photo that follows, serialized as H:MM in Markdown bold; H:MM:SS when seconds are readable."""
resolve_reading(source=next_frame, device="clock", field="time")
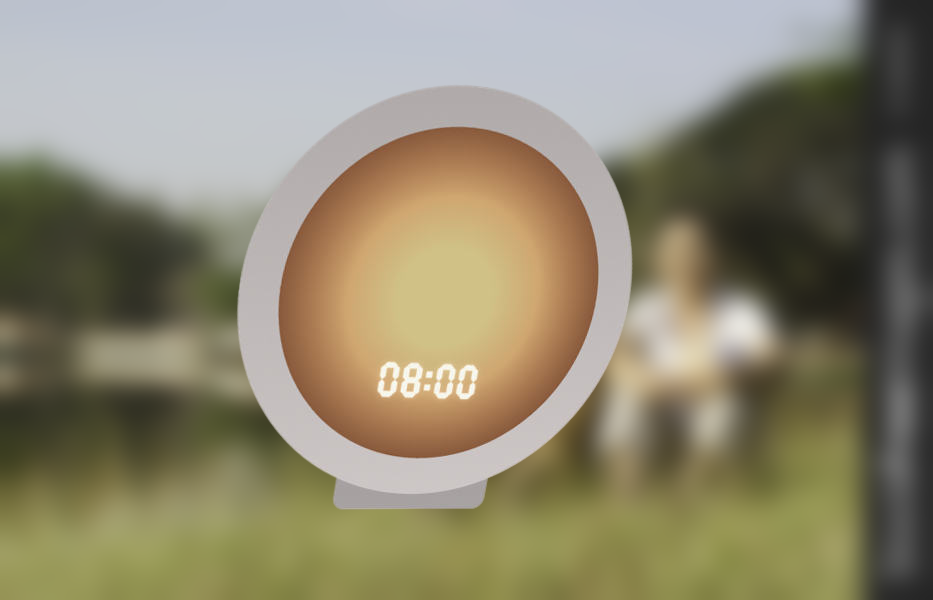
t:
**8:00**
